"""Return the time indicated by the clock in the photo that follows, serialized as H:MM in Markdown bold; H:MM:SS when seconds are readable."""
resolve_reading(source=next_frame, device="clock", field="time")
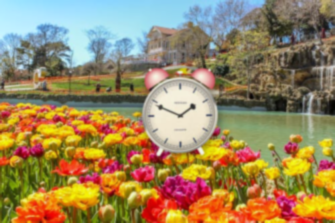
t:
**1:49**
